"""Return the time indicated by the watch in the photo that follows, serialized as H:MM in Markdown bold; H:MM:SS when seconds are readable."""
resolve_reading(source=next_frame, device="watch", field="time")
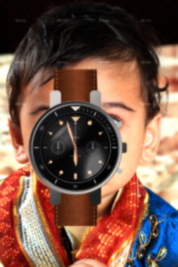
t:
**5:57**
